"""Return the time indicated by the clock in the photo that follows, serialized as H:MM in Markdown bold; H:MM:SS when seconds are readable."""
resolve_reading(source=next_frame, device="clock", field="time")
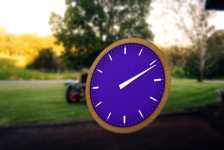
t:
**2:11**
